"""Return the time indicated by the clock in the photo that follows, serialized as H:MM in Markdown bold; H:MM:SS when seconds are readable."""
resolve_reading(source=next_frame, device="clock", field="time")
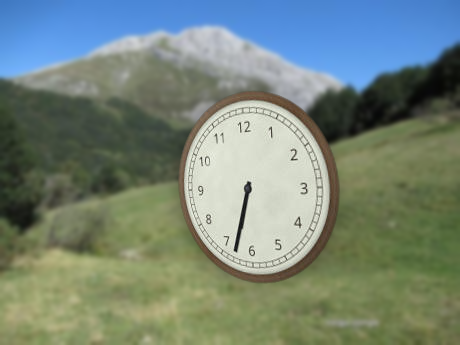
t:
**6:33**
